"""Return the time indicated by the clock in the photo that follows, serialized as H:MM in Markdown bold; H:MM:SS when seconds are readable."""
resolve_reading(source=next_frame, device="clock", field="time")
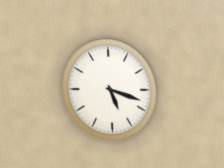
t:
**5:18**
